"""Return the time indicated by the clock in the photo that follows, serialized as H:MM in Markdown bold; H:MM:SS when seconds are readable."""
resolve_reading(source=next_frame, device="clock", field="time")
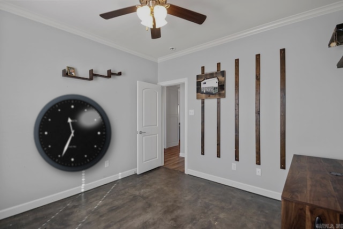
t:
**11:34**
